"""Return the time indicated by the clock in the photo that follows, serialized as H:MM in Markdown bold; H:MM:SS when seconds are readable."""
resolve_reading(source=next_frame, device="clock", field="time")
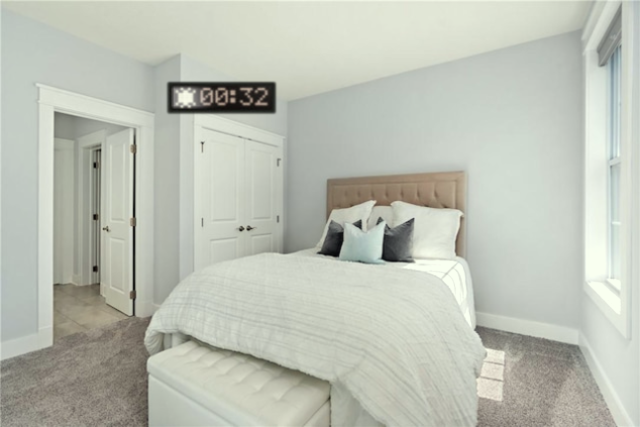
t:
**0:32**
